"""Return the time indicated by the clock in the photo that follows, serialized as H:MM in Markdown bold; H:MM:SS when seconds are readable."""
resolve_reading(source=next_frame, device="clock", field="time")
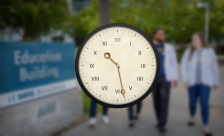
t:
**10:28**
